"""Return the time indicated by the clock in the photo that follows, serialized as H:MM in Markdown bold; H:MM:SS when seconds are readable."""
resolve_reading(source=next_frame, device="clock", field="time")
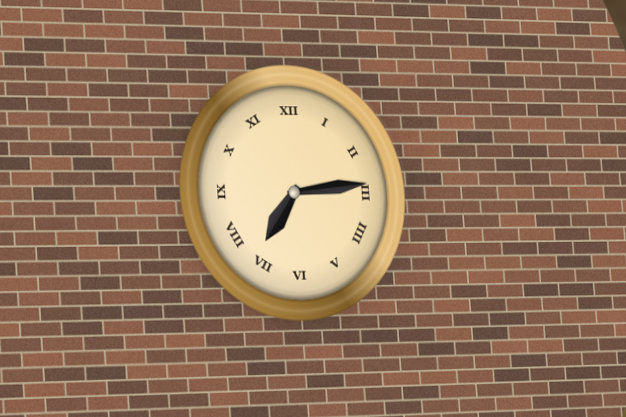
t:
**7:14**
